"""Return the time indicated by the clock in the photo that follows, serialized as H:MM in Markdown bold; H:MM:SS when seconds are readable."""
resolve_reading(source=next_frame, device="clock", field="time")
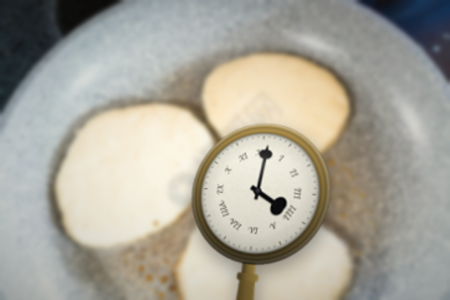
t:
**4:01**
